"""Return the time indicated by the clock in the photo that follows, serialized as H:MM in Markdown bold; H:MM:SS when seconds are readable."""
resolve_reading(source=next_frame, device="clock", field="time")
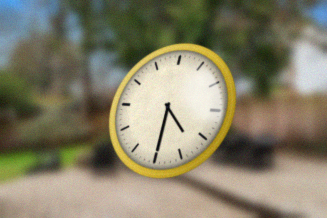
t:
**4:30**
